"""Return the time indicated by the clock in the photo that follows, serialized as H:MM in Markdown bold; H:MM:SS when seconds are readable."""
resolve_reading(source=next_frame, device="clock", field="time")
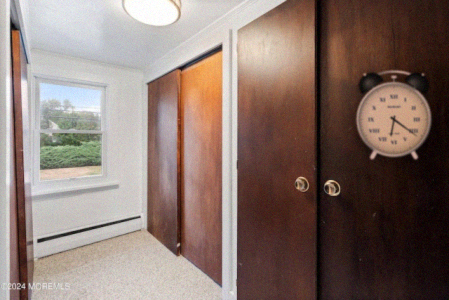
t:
**6:21**
